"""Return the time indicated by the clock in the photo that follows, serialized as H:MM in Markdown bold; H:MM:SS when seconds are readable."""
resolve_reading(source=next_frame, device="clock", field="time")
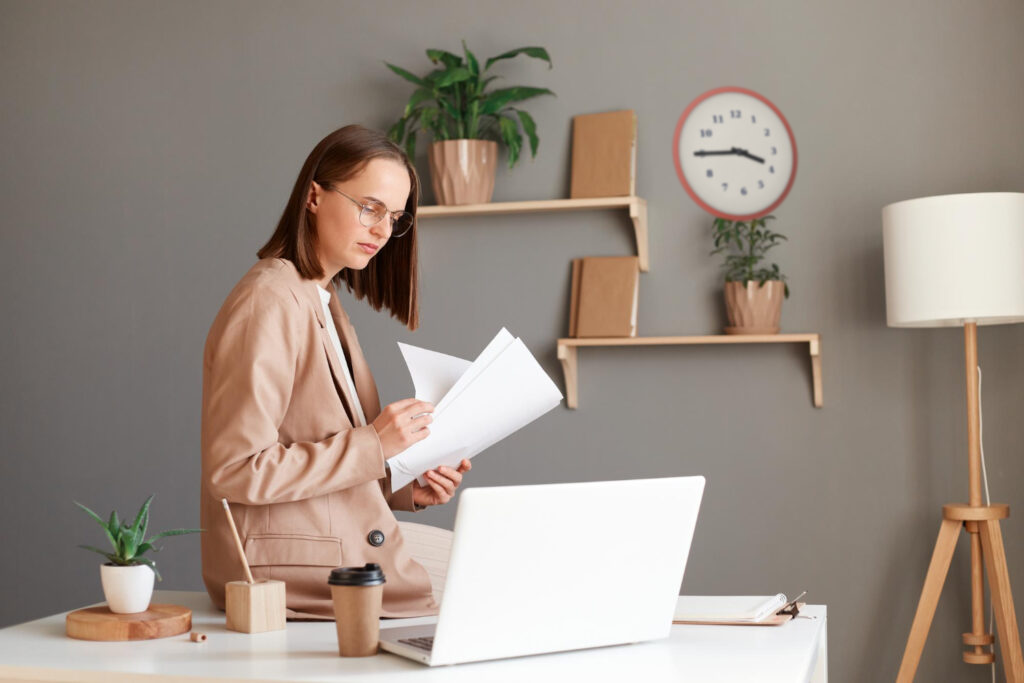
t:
**3:45**
